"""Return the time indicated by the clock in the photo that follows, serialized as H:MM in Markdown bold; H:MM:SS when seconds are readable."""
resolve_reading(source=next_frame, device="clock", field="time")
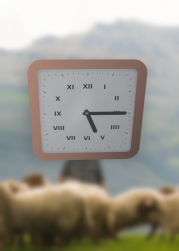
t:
**5:15**
